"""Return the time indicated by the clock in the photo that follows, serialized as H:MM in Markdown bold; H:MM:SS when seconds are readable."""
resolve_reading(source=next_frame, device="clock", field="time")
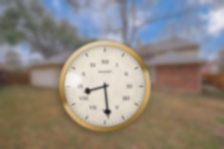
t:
**8:29**
